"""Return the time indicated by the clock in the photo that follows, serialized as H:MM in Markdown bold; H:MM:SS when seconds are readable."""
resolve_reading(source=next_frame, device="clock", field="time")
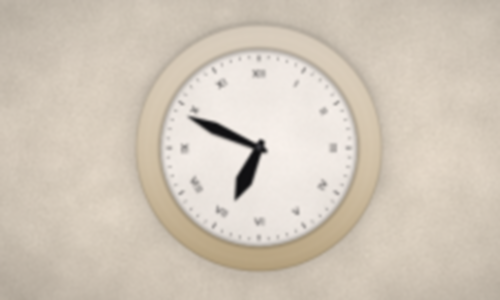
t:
**6:49**
